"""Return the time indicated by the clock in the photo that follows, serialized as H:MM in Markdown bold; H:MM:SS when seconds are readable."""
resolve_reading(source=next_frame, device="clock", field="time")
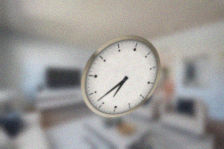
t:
**6:37**
